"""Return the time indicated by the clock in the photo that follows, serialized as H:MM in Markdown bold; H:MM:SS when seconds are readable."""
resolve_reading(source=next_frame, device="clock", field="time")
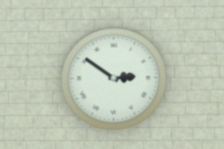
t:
**2:51**
